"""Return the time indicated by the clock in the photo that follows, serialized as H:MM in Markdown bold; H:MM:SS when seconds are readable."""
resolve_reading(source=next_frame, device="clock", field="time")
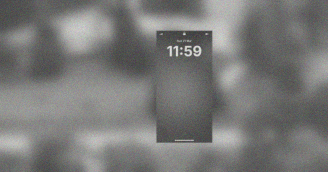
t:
**11:59**
